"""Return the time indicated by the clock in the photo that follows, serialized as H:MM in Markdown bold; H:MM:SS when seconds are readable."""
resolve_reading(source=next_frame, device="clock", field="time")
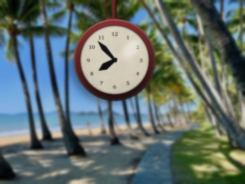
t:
**7:53**
